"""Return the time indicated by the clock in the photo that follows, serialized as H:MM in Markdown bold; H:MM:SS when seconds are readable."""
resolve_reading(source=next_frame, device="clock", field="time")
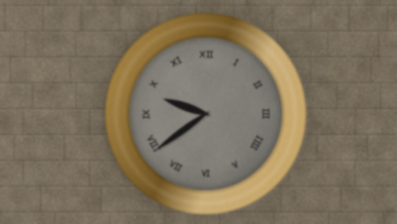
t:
**9:39**
